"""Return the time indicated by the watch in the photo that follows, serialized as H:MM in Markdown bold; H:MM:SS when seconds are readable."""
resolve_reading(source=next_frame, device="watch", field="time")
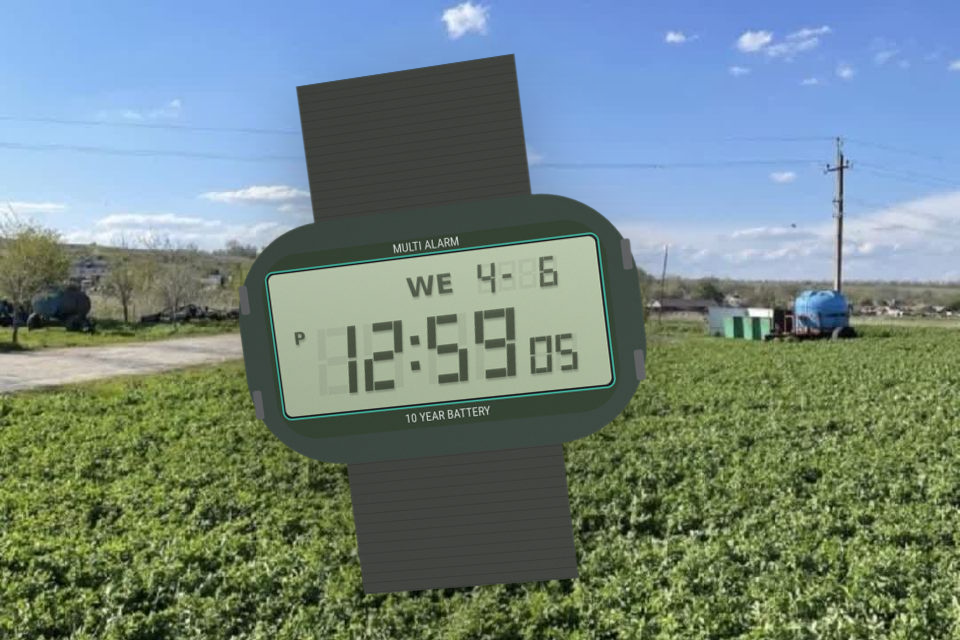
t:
**12:59:05**
